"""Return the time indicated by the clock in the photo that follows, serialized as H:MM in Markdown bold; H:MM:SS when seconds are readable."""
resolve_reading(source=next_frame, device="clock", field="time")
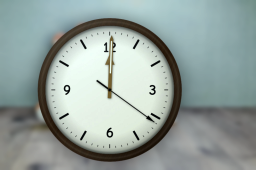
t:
**12:00:21**
